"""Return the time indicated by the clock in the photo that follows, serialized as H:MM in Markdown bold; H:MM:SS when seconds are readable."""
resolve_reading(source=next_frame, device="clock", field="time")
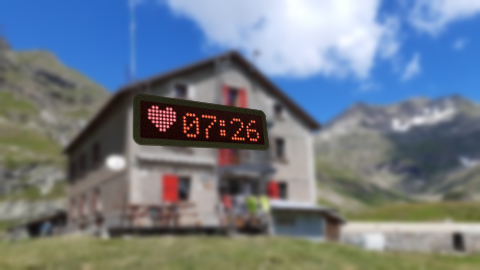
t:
**7:26**
